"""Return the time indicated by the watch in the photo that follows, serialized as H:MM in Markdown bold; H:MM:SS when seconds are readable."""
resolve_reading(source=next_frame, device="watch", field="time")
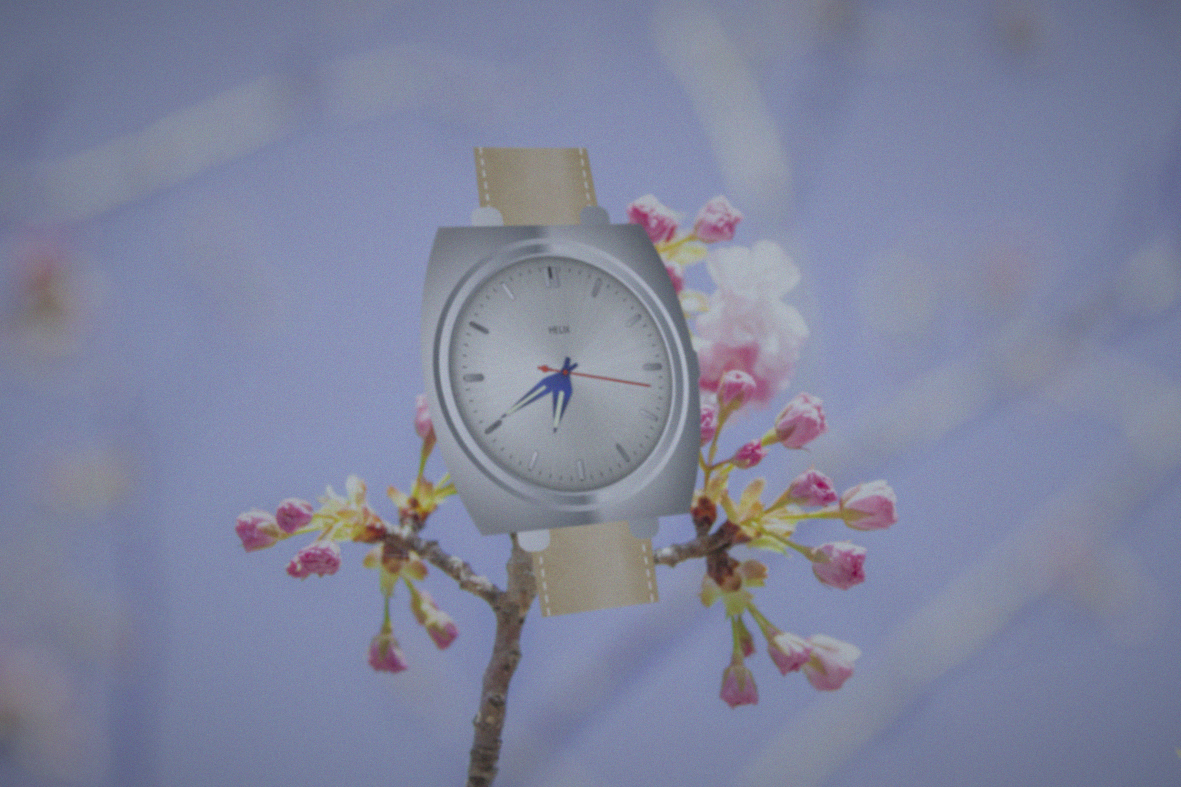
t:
**6:40:17**
